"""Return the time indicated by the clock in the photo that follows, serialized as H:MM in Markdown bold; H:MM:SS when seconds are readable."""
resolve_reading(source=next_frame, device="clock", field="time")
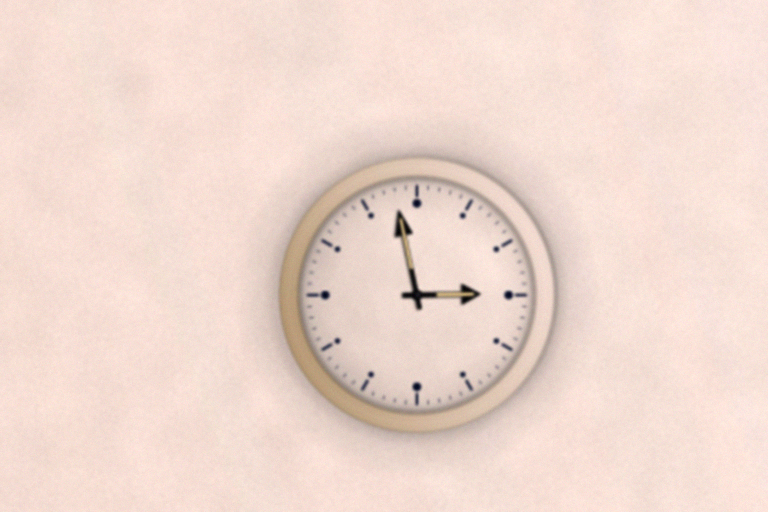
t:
**2:58**
